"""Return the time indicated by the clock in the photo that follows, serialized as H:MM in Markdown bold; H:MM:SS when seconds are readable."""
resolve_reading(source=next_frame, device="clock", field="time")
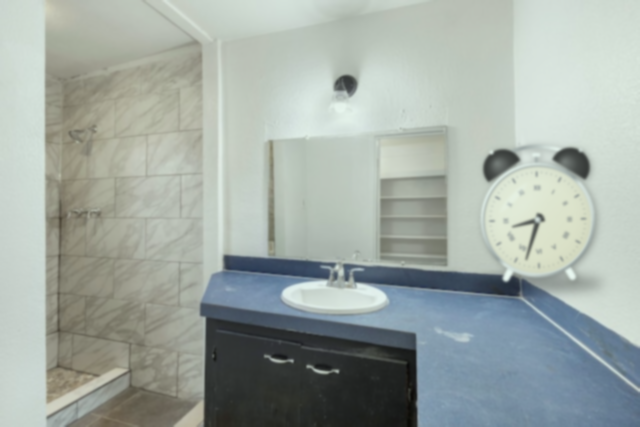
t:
**8:33**
